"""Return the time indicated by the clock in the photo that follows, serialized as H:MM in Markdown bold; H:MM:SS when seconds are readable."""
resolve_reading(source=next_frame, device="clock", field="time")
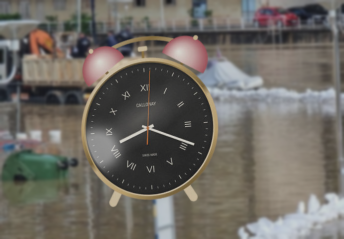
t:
**8:19:01**
